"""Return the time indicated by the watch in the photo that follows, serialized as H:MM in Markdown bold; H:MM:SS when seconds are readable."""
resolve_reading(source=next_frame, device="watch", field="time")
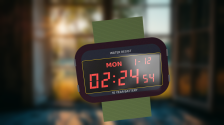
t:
**2:24:54**
